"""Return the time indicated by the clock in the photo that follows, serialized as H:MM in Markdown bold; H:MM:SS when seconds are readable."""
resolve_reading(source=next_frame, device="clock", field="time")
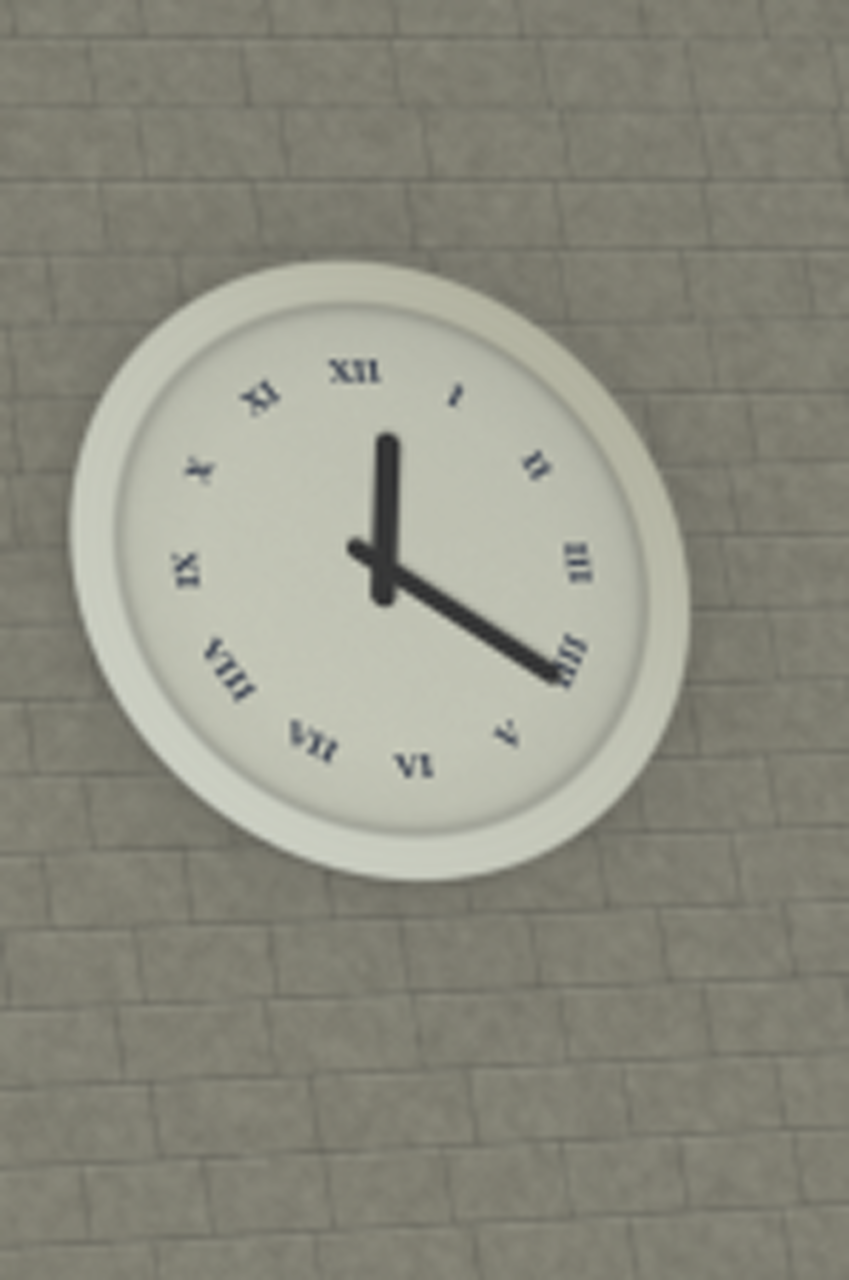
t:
**12:21**
